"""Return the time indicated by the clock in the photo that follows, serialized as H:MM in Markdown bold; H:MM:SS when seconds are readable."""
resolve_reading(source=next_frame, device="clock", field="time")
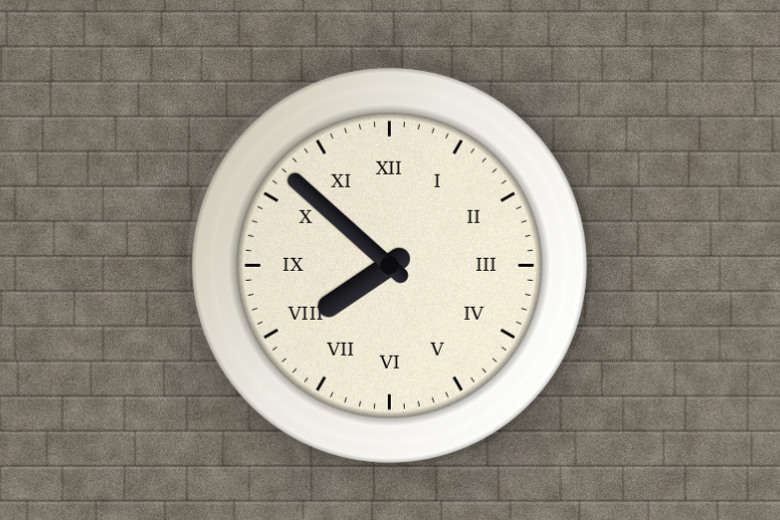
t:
**7:52**
